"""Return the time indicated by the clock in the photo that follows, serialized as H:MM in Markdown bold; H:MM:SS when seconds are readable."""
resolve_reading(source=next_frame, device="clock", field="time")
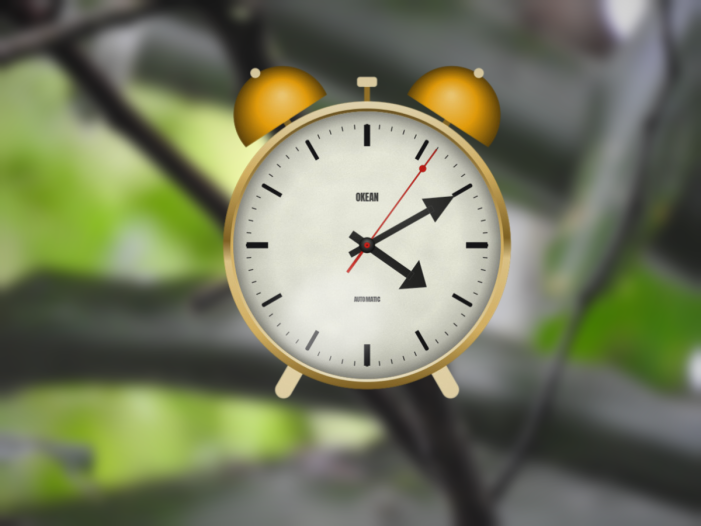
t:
**4:10:06**
